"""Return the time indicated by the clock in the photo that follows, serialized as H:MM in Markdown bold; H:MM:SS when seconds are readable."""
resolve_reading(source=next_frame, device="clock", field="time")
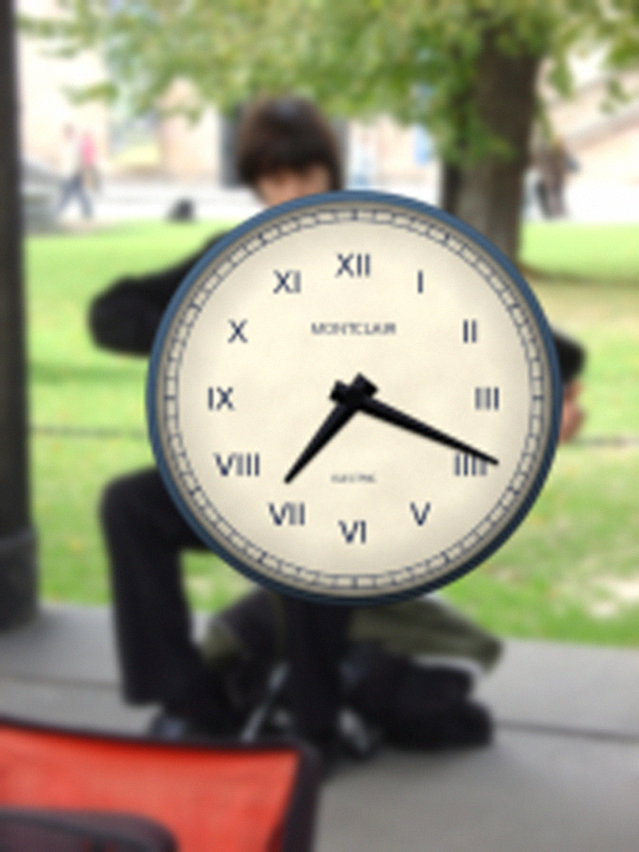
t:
**7:19**
